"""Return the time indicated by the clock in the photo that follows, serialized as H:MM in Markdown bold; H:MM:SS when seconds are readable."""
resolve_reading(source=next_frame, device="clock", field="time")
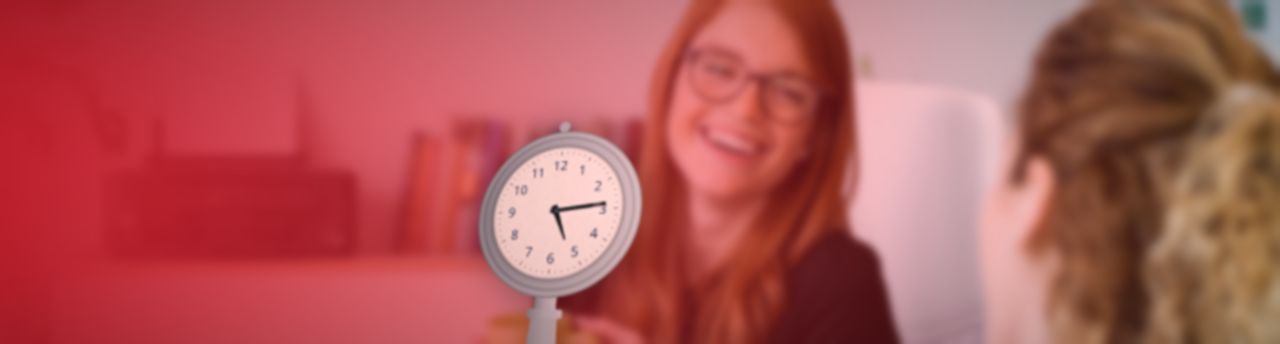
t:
**5:14**
